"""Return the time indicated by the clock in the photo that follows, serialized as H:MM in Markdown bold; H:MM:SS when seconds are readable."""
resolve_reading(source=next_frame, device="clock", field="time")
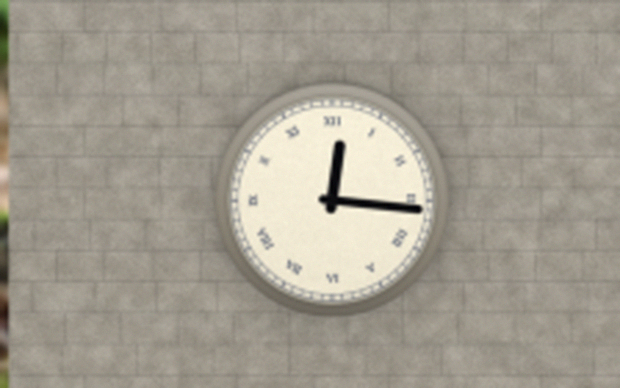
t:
**12:16**
